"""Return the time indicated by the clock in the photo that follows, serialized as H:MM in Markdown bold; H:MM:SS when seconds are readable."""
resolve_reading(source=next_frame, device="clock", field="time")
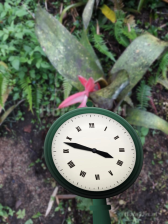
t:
**3:48**
